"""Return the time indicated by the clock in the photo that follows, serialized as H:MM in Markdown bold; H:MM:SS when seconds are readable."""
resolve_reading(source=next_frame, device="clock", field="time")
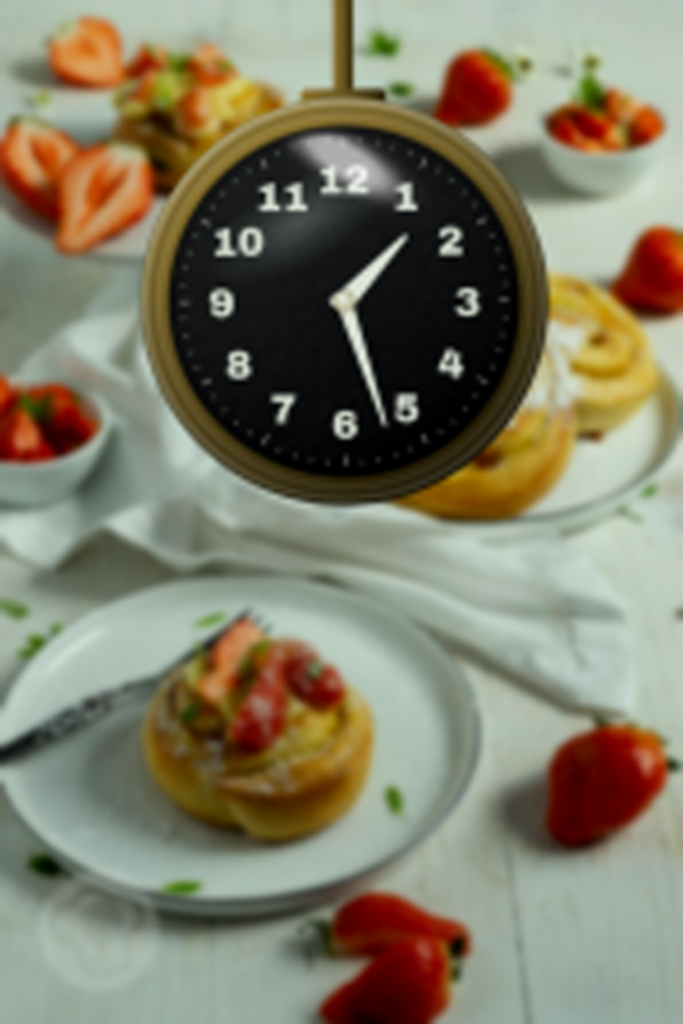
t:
**1:27**
